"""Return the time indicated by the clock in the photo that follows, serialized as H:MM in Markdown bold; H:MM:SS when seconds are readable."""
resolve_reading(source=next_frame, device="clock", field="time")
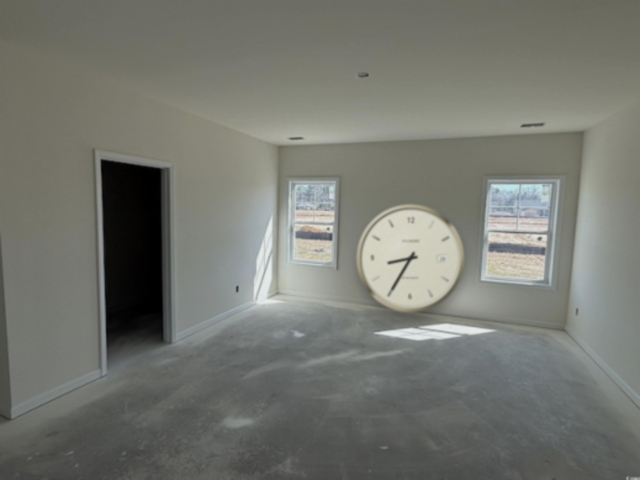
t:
**8:35**
